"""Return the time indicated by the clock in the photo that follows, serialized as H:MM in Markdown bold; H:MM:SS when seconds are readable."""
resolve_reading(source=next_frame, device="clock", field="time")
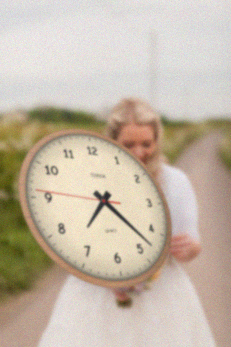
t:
**7:22:46**
